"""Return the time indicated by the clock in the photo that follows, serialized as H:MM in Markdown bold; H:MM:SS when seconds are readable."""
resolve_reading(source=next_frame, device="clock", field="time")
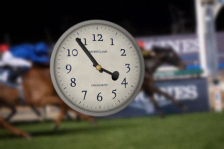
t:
**3:54**
